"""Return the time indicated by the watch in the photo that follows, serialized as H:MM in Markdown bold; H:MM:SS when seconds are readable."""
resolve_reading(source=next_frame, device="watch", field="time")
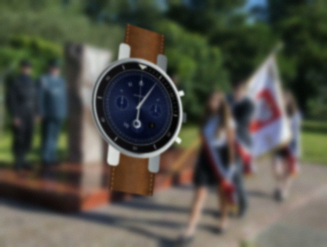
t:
**6:05**
